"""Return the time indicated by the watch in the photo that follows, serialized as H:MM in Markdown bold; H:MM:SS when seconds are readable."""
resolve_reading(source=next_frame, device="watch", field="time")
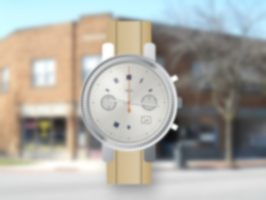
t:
**9:16**
